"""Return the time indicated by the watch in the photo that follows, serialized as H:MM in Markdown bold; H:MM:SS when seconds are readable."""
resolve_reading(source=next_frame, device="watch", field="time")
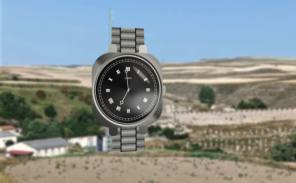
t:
**6:59**
